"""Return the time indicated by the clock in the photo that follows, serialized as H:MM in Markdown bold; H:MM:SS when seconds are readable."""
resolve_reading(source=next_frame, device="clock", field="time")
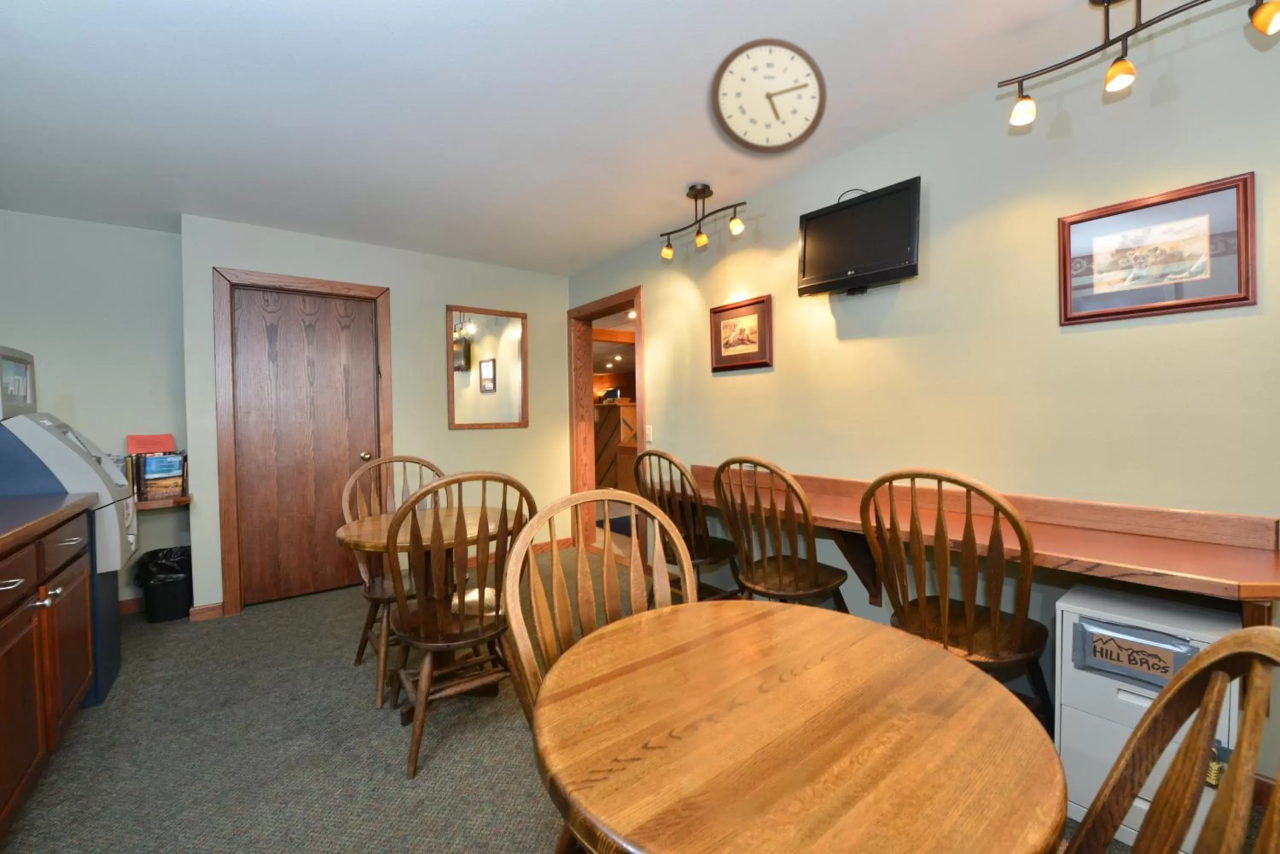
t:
**5:12**
